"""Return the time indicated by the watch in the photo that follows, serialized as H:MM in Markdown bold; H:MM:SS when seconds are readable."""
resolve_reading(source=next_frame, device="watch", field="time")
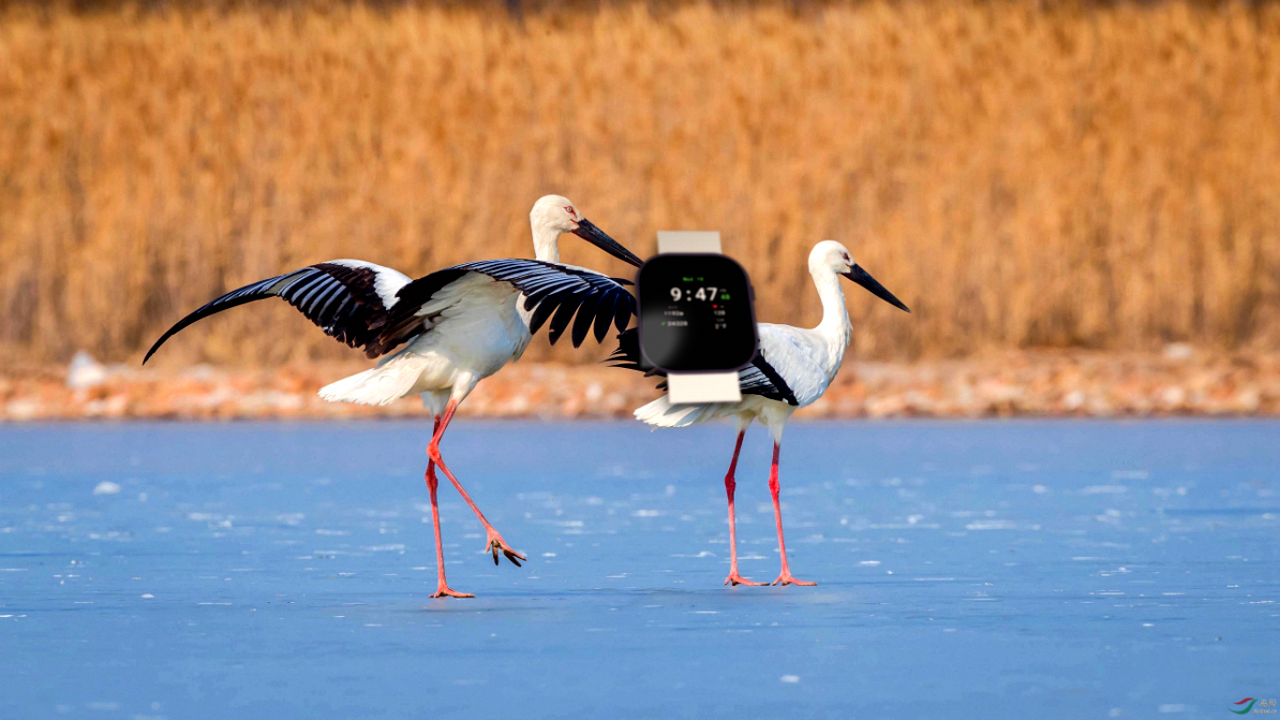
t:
**9:47**
